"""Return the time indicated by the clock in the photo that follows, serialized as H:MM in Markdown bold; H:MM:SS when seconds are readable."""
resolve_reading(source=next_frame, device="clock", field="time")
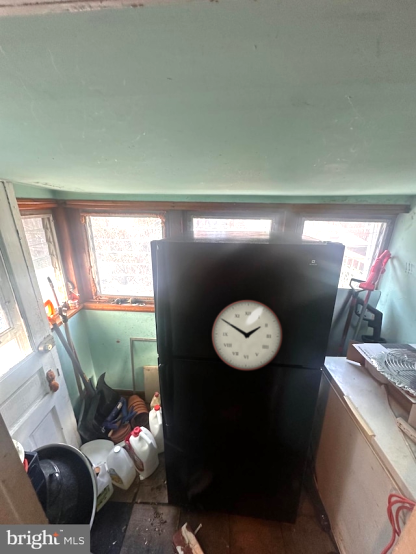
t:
**1:50**
